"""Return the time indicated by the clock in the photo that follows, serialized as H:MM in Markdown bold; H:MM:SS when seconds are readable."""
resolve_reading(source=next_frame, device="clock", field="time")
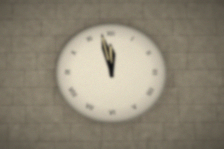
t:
**11:58**
